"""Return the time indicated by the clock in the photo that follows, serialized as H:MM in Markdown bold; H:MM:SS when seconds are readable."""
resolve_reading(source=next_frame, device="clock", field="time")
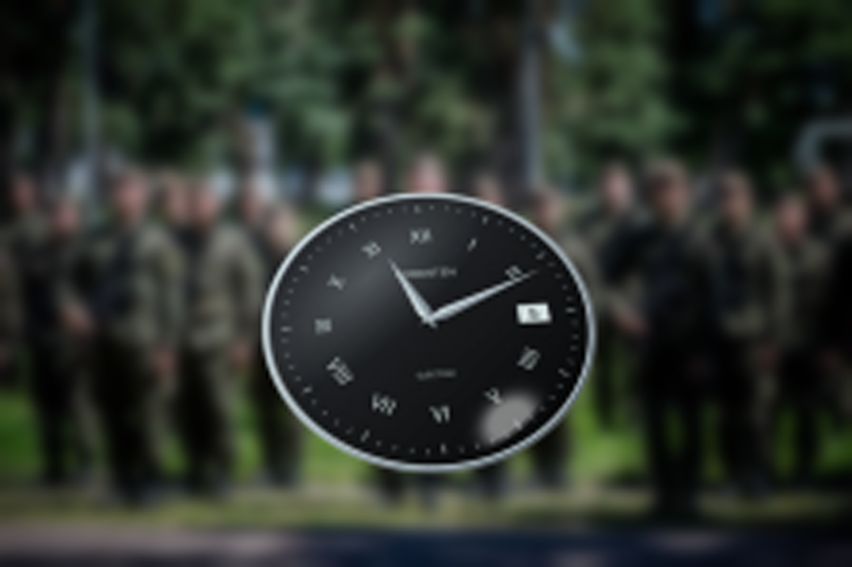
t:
**11:11**
